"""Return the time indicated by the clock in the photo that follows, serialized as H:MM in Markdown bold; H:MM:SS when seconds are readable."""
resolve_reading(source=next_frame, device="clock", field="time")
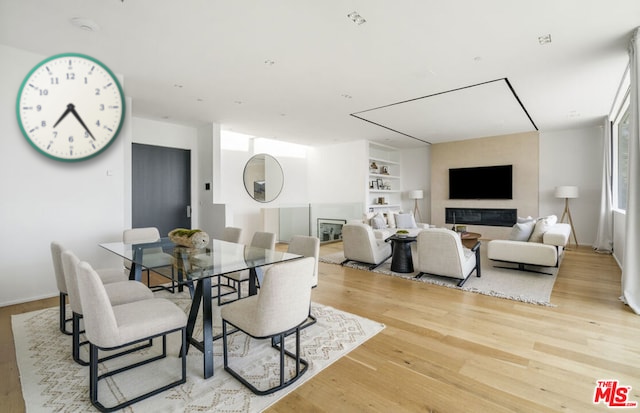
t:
**7:24**
